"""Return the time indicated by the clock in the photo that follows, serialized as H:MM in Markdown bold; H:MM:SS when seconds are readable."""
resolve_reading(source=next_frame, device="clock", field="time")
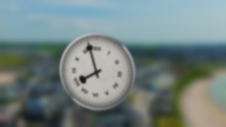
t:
**7:57**
